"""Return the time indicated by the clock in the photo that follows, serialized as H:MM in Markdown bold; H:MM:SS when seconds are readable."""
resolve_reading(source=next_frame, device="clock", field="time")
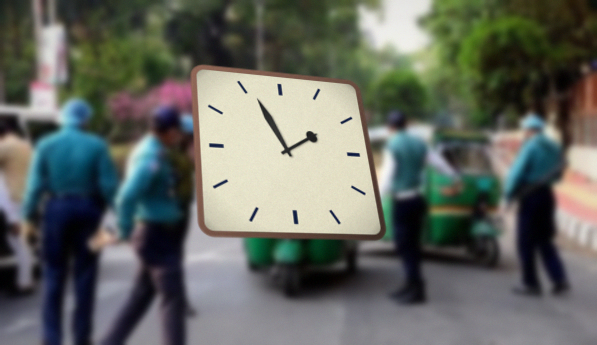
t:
**1:56**
